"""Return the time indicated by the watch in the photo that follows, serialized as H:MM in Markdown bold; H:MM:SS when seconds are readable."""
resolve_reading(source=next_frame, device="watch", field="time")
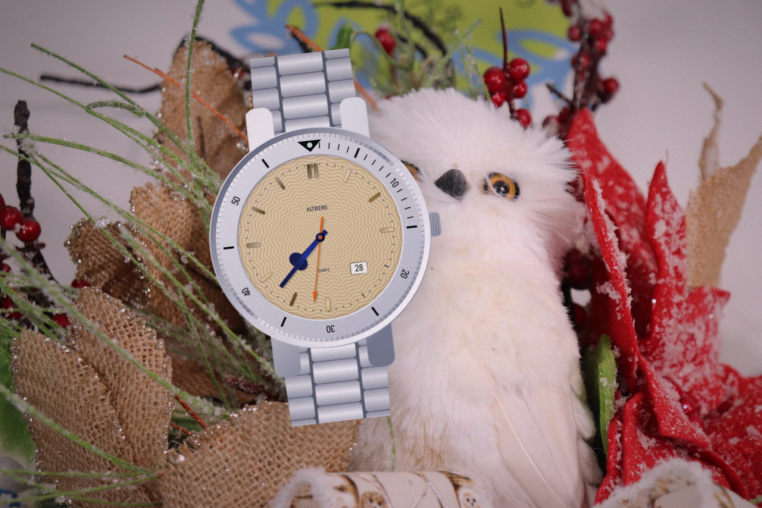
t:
**7:37:32**
